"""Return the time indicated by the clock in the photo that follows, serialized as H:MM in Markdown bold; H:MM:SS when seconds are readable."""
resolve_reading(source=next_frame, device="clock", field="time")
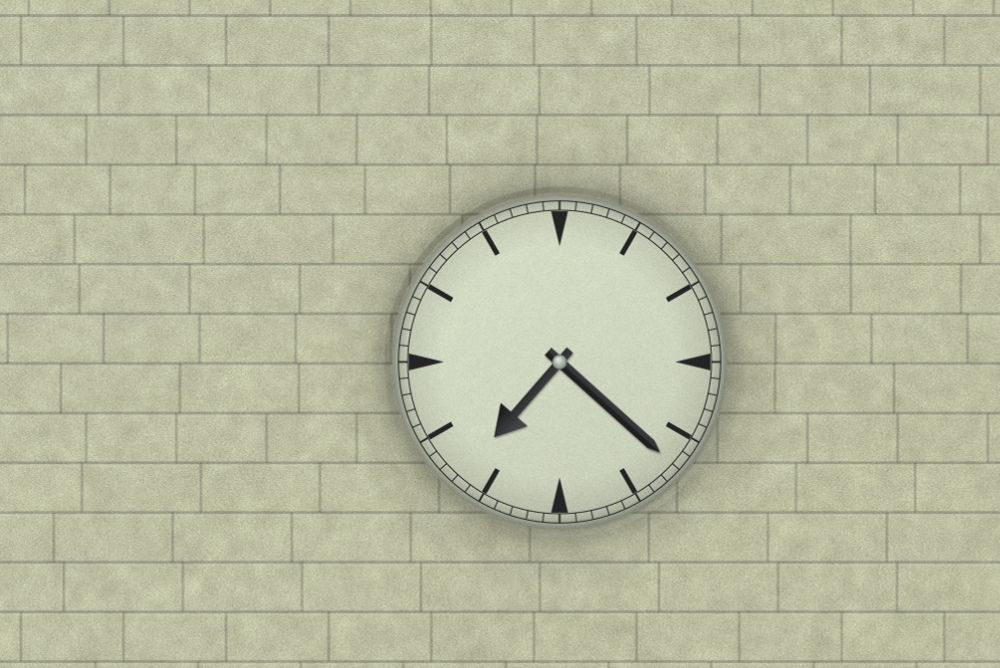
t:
**7:22**
